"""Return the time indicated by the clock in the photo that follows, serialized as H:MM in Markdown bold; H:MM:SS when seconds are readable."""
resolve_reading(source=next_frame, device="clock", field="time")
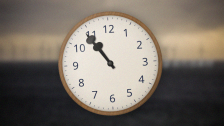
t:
**10:54**
